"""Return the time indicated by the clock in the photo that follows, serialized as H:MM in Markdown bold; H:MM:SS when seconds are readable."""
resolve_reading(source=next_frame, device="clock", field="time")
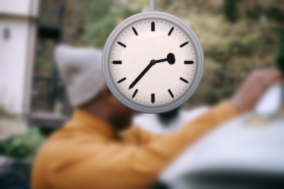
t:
**2:37**
